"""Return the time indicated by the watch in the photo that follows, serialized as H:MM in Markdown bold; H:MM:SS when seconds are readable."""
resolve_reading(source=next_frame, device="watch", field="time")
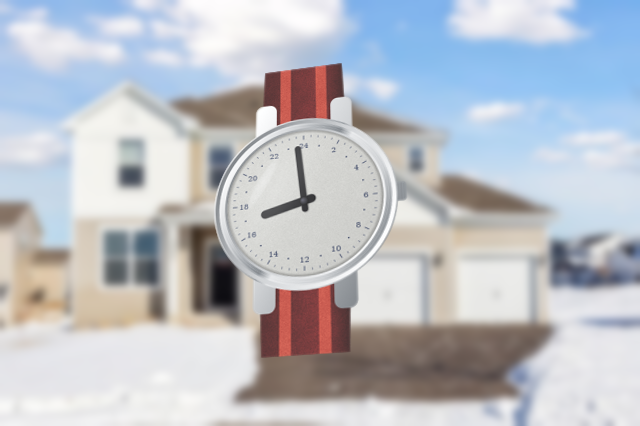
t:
**16:59**
